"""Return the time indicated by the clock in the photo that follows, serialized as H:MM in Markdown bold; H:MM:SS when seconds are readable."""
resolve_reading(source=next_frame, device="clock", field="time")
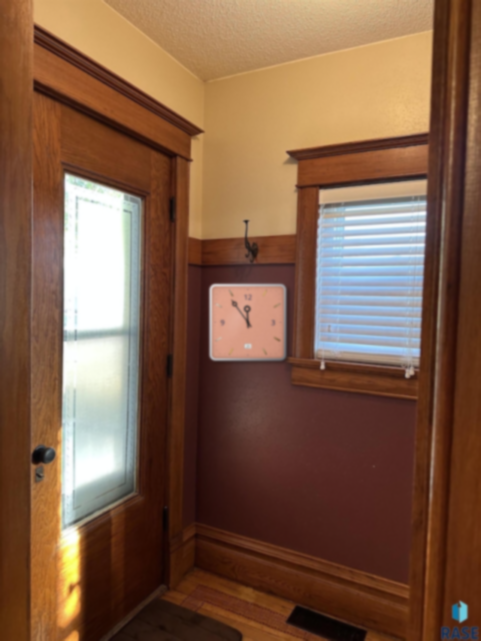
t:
**11:54**
